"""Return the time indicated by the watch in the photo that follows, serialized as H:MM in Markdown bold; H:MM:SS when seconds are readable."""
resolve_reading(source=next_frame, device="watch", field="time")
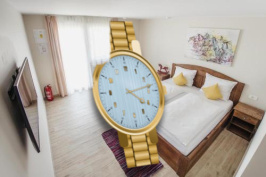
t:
**4:13**
